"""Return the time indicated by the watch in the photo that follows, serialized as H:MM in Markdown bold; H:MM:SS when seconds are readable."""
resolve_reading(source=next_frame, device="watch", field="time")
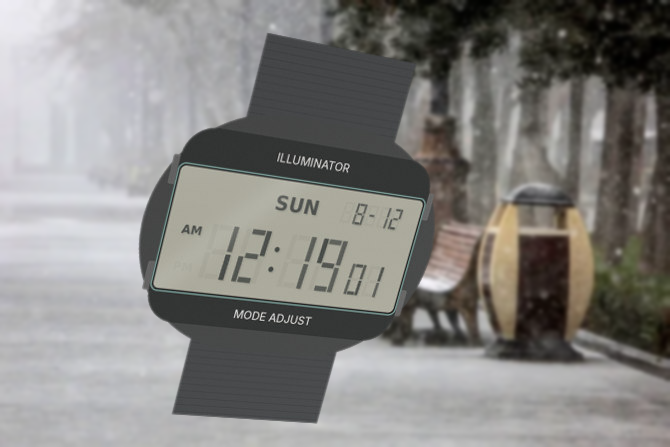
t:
**12:19:01**
